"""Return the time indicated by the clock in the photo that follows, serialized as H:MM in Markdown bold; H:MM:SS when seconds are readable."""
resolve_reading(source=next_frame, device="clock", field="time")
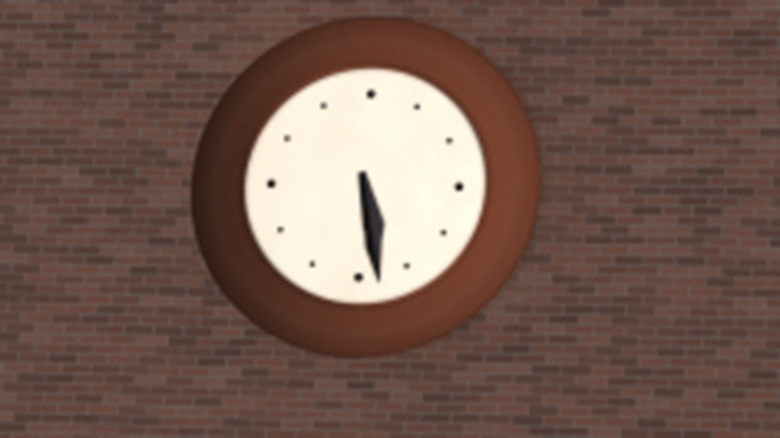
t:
**5:28**
